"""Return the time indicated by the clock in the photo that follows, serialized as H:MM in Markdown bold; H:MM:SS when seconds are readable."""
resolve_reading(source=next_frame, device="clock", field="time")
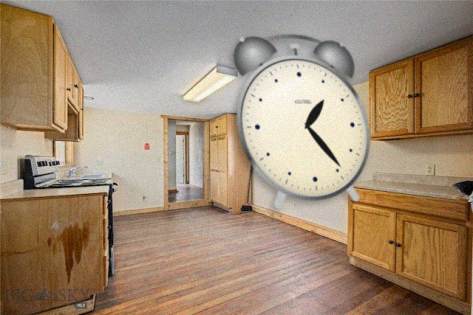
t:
**1:24**
